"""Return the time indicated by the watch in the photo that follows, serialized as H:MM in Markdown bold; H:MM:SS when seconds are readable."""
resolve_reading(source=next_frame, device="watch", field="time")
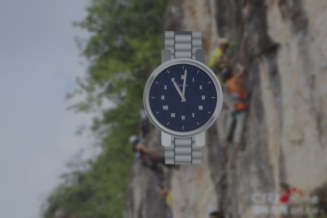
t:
**11:01**
